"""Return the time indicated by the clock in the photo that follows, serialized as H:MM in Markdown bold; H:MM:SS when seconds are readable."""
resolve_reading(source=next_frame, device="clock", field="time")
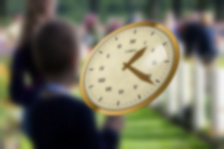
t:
**1:21**
